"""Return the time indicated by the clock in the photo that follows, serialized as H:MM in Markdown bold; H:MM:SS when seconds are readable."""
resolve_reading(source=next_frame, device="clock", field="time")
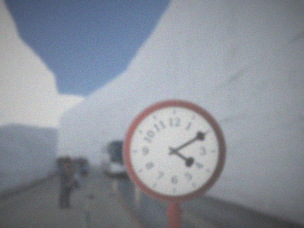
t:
**4:10**
